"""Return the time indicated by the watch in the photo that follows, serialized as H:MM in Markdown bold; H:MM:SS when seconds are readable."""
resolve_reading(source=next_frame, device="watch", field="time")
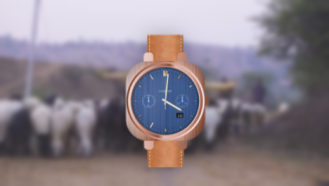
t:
**4:01**
